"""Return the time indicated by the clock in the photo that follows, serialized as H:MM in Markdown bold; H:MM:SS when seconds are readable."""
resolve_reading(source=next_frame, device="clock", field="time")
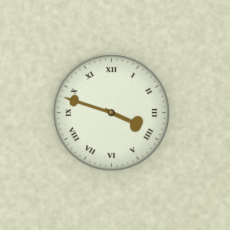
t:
**3:48**
